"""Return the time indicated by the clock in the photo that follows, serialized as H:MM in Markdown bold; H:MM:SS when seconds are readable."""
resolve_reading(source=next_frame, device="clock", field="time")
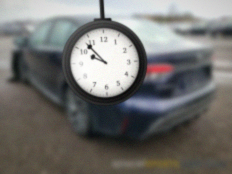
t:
**9:53**
